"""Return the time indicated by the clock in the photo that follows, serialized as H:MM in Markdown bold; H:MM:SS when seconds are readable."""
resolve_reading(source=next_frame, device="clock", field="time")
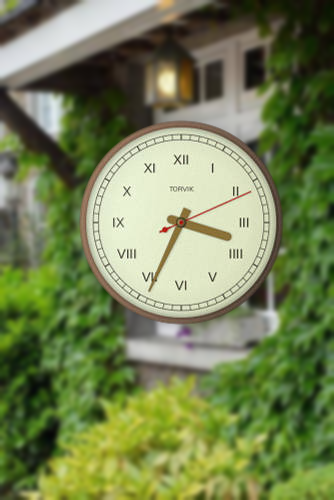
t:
**3:34:11**
